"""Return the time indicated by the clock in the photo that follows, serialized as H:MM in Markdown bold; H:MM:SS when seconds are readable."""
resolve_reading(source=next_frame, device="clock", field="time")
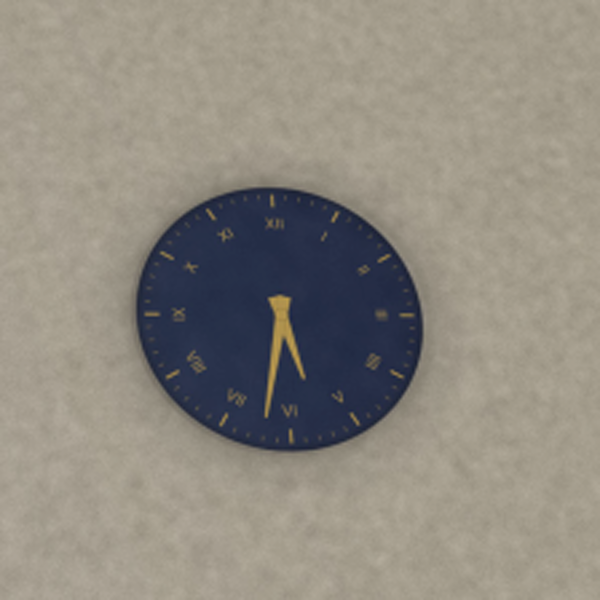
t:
**5:32**
